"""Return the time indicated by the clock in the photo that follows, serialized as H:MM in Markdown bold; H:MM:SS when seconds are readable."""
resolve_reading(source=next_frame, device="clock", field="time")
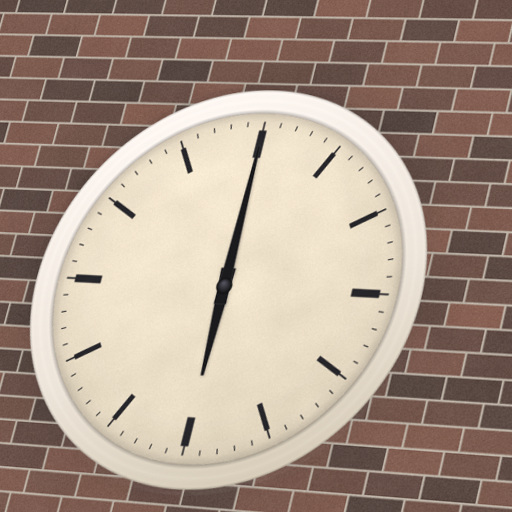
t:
**6:00**
